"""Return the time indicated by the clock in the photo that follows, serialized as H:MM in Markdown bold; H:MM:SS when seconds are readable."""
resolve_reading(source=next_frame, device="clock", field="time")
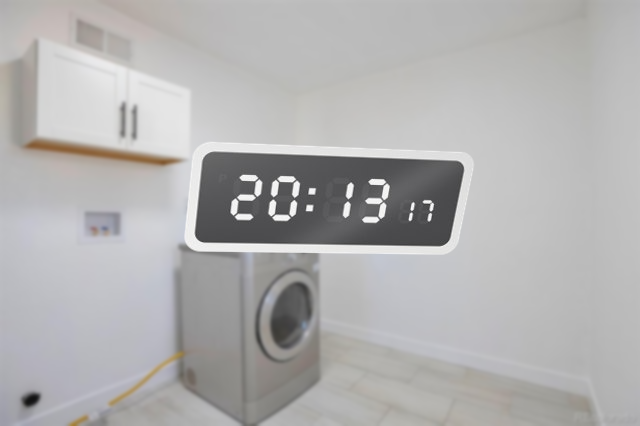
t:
**20:13:17**
